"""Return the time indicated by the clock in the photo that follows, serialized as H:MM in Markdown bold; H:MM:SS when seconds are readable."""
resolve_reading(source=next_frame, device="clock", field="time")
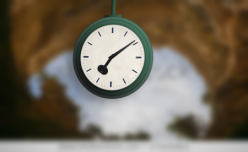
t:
**7:09**
